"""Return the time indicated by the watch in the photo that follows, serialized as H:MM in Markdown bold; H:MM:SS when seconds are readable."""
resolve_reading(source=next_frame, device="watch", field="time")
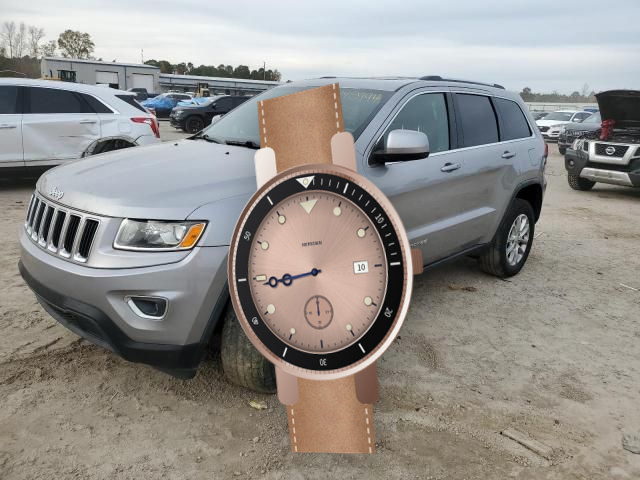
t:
**8:44**
